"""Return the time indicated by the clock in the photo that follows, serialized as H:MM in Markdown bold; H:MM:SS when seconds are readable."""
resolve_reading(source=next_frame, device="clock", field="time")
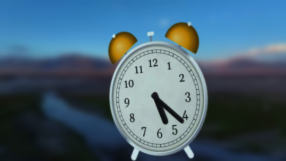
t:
**5:22**
